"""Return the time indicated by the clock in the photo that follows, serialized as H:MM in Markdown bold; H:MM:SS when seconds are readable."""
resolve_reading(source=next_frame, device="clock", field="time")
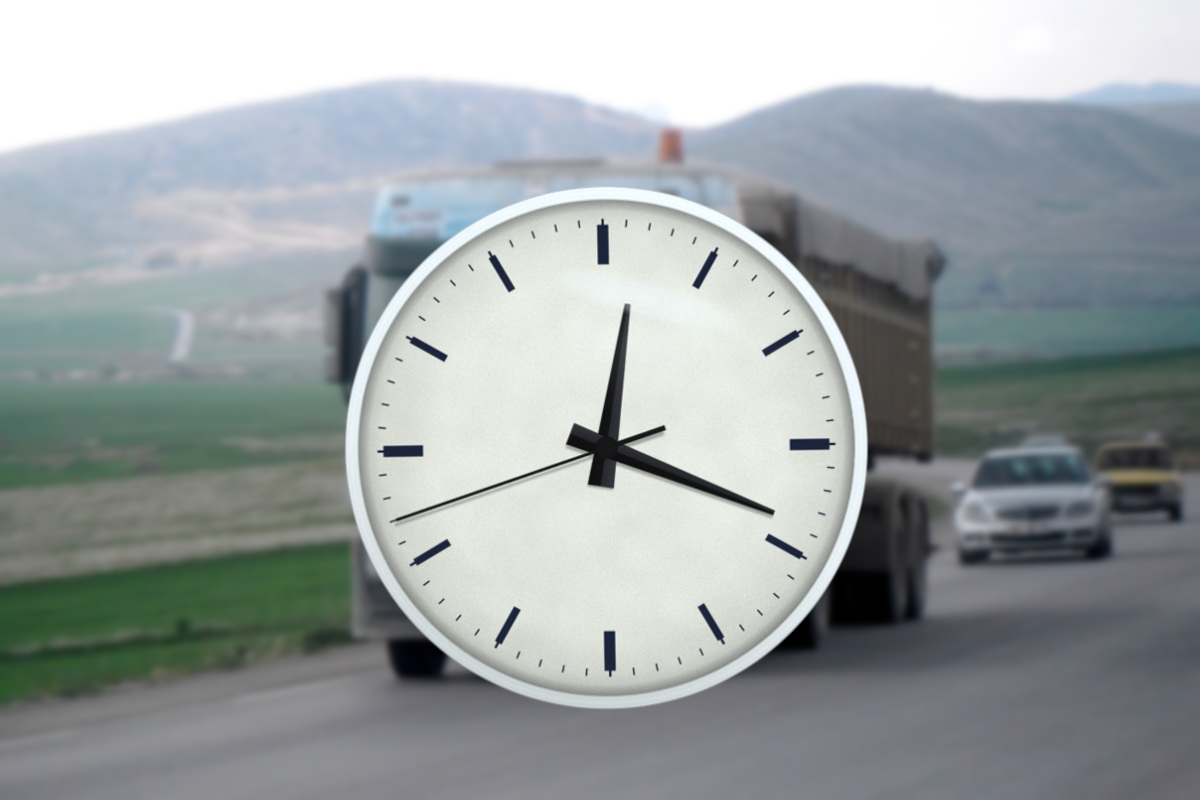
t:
**12:18:42**
